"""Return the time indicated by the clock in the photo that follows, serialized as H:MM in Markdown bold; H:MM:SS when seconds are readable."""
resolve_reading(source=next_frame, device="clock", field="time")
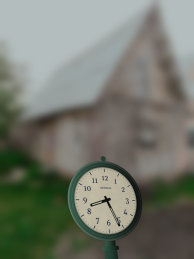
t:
**8:26**
